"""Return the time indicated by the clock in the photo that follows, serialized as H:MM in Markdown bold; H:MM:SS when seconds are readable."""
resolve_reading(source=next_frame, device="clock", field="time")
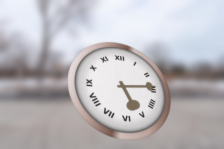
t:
**5:14**
